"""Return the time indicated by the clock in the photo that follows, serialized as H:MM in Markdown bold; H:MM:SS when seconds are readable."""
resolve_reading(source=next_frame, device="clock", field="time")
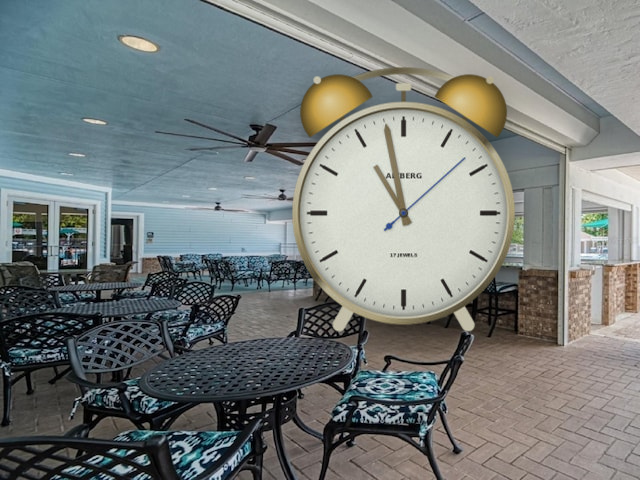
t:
**10:58:08**
